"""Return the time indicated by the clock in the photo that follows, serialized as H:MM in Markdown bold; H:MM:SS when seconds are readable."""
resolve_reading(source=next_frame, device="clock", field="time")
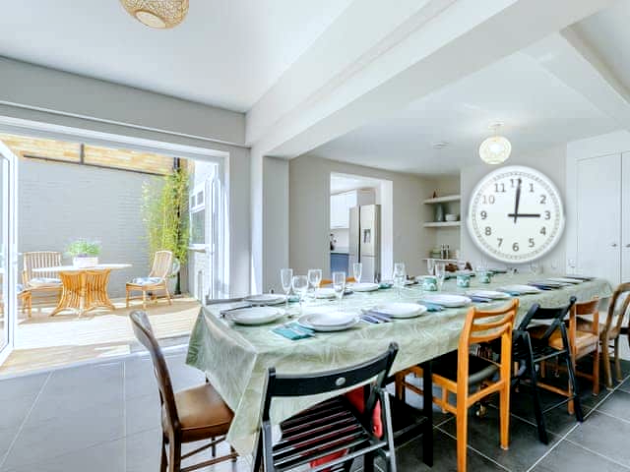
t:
**3:01**
